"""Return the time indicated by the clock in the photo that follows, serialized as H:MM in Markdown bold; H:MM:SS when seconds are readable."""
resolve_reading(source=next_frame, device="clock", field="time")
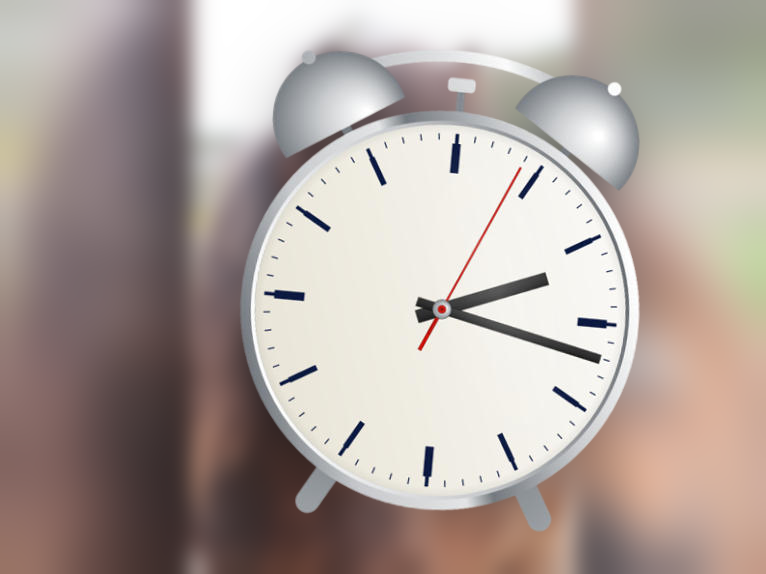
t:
**2:17:04**
